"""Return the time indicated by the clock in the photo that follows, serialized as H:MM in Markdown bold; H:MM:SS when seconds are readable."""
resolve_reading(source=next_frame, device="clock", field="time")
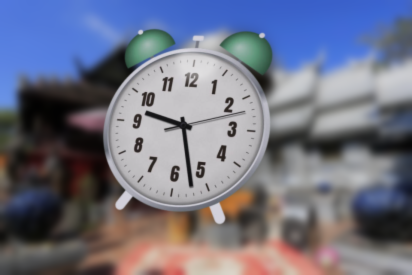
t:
**9:27:12**
